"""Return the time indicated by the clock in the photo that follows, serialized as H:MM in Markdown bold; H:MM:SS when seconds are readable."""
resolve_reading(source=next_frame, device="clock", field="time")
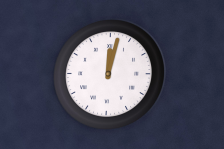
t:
**12:02**
